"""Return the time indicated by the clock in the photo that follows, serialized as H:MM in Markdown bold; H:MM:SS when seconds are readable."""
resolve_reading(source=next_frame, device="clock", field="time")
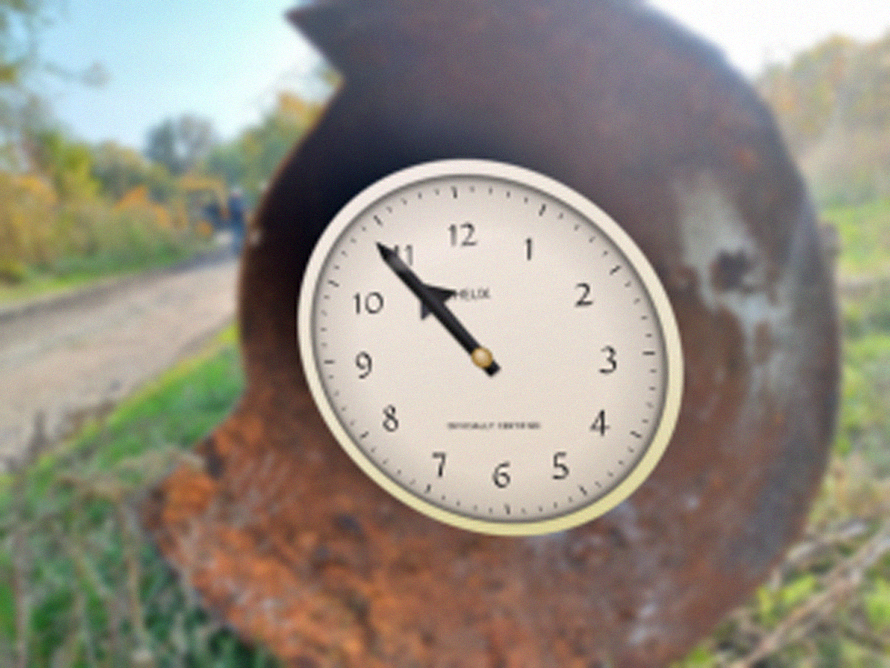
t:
**10:54**
